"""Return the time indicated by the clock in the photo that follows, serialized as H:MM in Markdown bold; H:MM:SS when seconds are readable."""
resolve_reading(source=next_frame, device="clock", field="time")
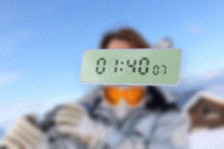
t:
**1:40:07**
